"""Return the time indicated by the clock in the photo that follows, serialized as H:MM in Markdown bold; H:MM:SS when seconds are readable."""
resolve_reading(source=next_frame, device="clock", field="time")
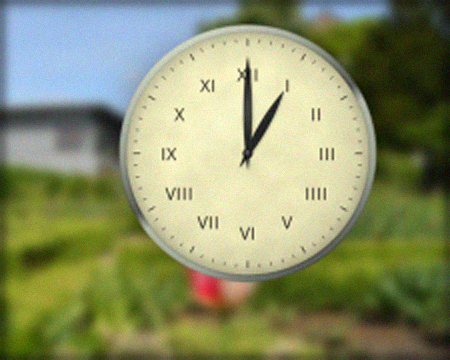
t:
**1:00**
